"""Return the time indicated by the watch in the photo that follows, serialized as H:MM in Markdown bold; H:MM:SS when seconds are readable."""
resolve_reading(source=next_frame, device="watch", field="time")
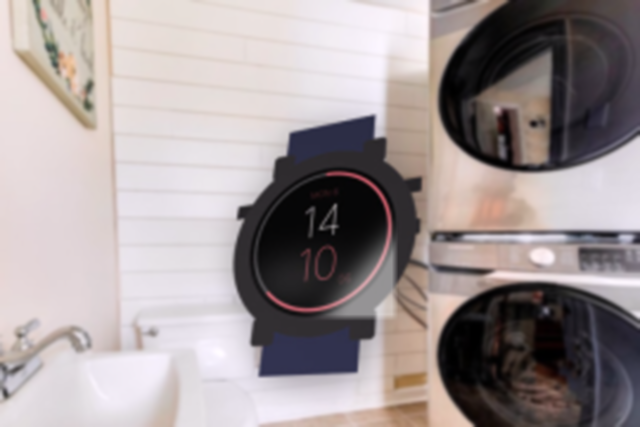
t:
**14:10**
